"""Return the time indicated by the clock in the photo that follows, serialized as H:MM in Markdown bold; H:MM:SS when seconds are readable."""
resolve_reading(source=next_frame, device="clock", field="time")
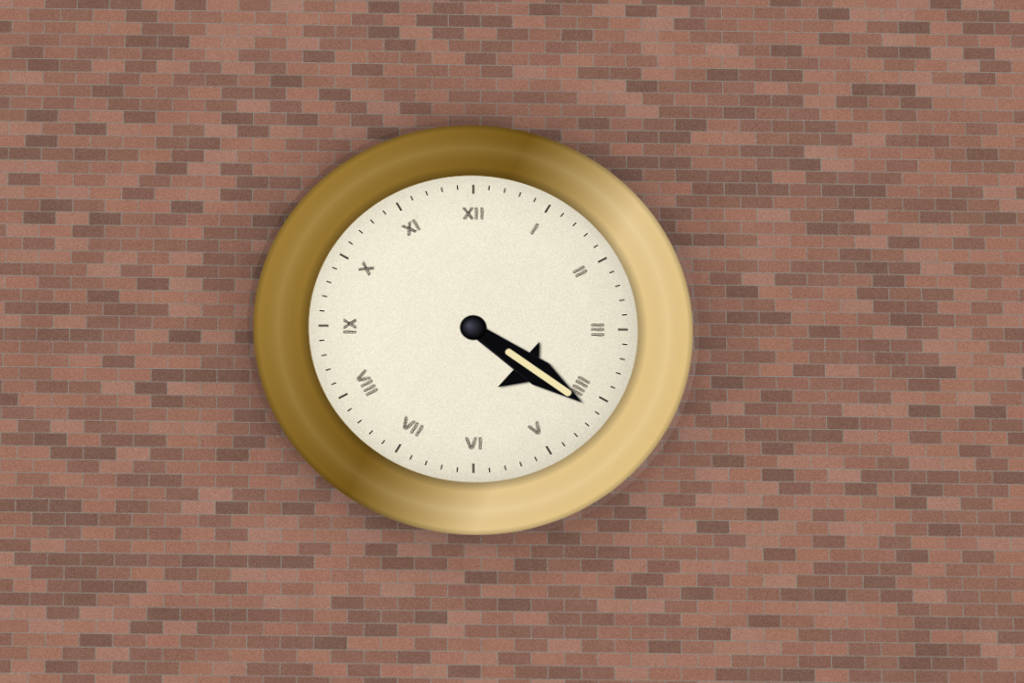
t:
**4:21**
